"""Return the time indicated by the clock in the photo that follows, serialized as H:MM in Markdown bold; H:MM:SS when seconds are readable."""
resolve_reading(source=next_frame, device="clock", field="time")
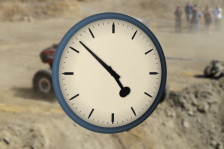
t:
**4:52**
